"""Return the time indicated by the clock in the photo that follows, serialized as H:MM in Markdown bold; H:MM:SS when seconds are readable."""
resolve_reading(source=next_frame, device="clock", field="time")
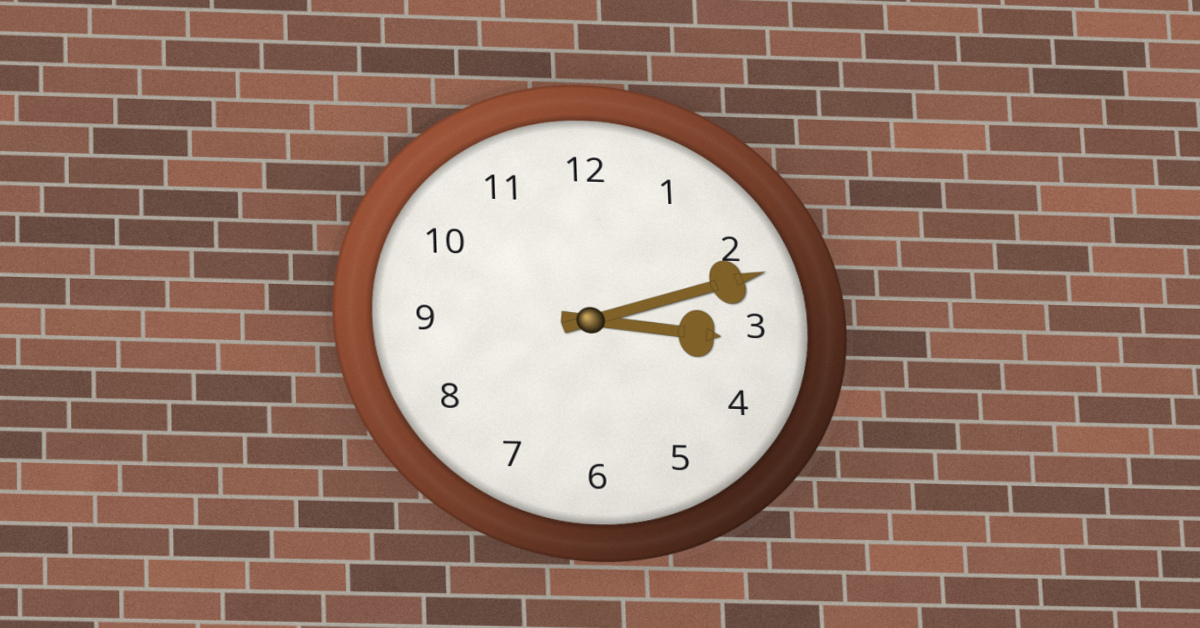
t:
**3:12**
